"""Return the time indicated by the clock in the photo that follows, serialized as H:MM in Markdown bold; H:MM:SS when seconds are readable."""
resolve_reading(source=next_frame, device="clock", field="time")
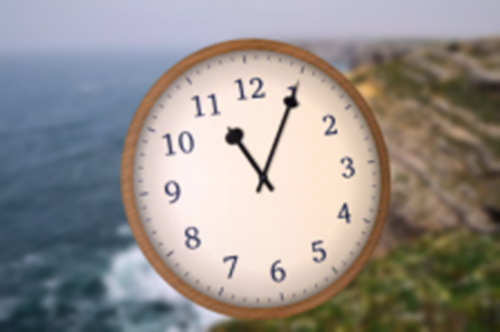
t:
**11:05**
